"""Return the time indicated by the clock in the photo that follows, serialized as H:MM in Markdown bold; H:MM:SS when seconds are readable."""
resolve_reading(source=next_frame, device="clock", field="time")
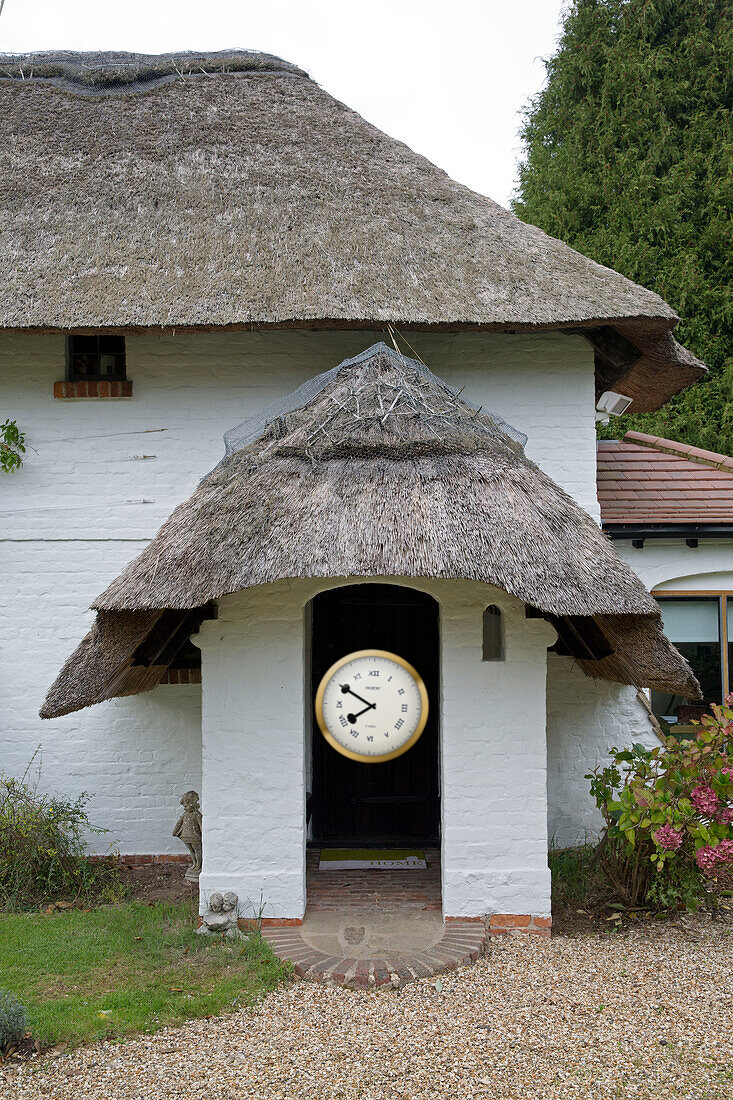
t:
**7:50**
